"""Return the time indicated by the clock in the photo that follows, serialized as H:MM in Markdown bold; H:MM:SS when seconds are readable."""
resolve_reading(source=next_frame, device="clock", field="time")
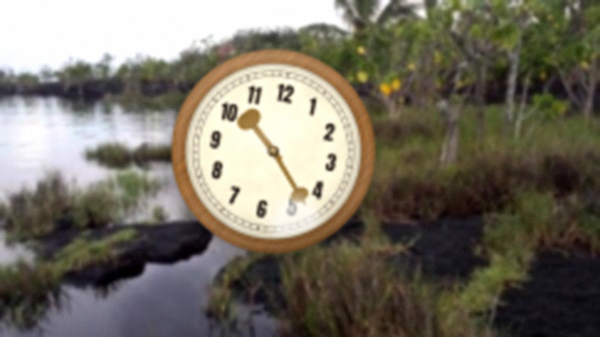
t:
**10:23**
